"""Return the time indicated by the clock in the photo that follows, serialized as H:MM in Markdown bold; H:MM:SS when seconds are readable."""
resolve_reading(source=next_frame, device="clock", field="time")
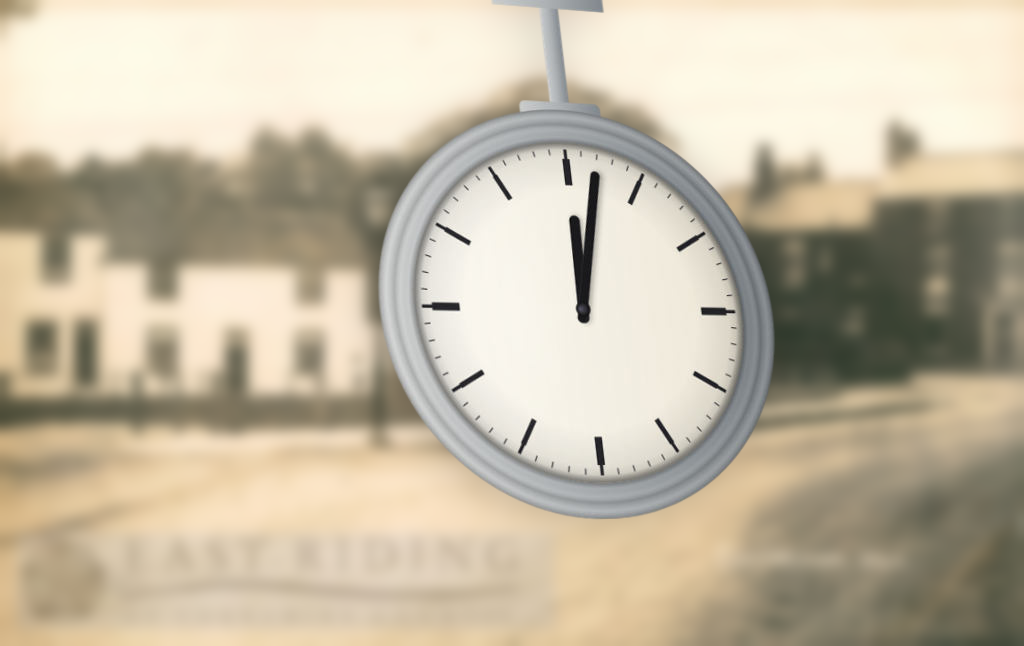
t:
**12:02**
